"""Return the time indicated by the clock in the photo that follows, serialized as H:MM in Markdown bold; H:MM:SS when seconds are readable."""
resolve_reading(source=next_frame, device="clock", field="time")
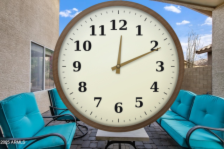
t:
**12:11**
